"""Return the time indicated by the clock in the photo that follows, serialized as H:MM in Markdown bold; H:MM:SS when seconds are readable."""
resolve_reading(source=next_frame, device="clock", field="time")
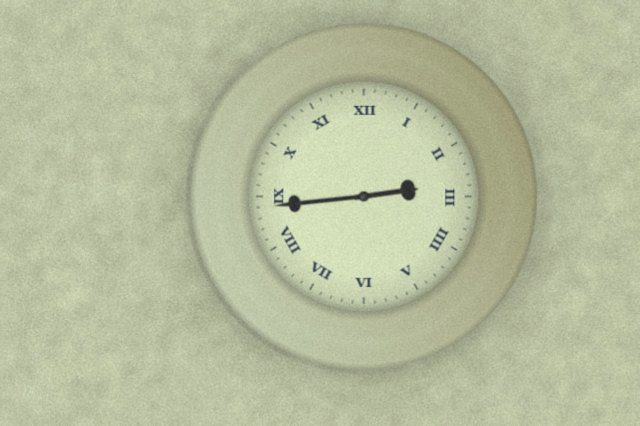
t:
**2:44**
